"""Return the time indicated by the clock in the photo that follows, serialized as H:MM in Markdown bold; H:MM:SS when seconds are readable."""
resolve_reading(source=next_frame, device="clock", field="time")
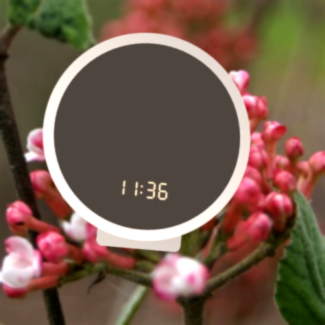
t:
**11:36**
